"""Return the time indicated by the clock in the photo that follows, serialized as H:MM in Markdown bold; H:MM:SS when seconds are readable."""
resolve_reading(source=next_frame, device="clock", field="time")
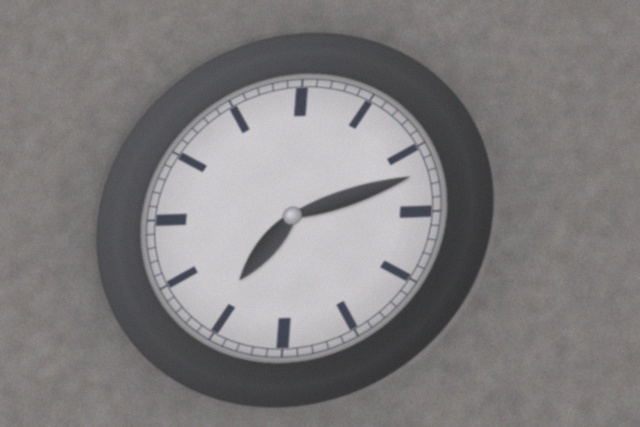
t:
**7:12**
